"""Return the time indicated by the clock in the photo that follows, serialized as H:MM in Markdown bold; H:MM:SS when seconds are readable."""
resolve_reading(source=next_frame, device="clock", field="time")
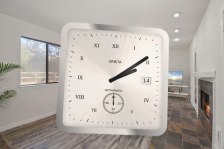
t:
**2:09**
